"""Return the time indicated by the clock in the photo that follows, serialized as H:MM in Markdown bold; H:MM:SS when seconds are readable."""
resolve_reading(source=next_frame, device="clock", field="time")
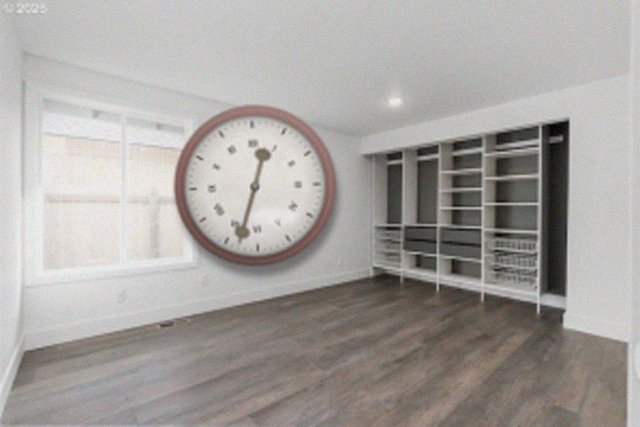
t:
**12:33**
